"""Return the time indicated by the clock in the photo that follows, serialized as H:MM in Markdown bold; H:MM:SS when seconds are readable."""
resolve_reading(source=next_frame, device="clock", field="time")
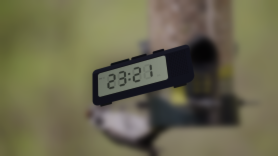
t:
**23:21**
